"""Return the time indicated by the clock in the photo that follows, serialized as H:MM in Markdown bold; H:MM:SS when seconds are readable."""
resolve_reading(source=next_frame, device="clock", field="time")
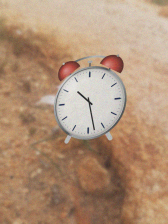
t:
**10:28**
